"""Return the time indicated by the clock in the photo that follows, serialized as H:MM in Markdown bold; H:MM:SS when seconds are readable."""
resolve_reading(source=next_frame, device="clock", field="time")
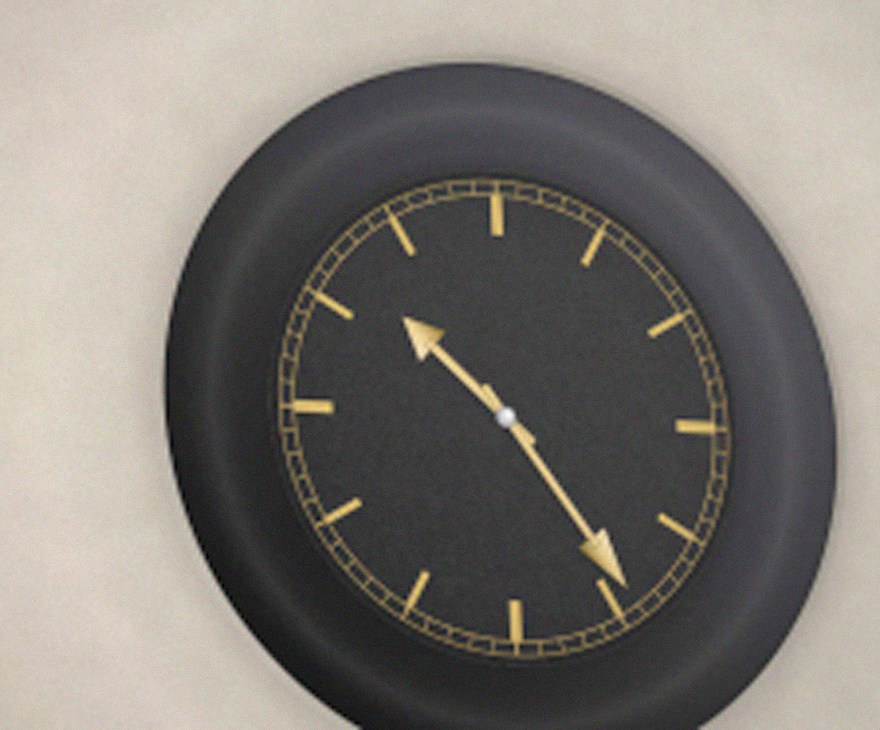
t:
**10:24**
